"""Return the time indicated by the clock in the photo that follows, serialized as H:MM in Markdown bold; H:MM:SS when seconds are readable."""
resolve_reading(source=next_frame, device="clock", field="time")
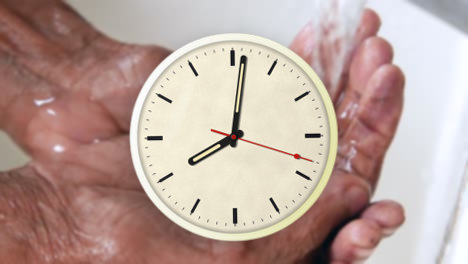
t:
**8:01:18**
